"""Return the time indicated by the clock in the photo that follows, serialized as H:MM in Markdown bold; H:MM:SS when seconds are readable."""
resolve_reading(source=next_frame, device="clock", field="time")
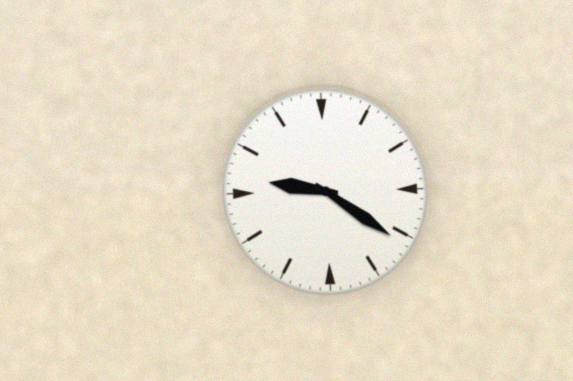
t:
**9:21**
